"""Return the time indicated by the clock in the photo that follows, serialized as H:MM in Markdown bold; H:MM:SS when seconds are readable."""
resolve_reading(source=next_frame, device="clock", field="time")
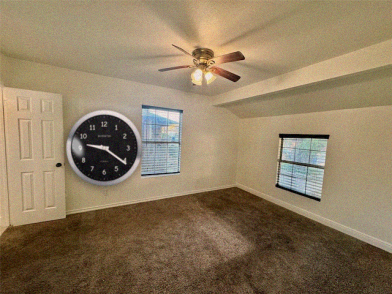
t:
**9:21**
